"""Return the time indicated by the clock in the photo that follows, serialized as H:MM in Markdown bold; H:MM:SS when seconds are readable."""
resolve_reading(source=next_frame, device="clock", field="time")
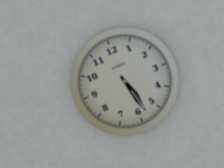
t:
**5:28**
